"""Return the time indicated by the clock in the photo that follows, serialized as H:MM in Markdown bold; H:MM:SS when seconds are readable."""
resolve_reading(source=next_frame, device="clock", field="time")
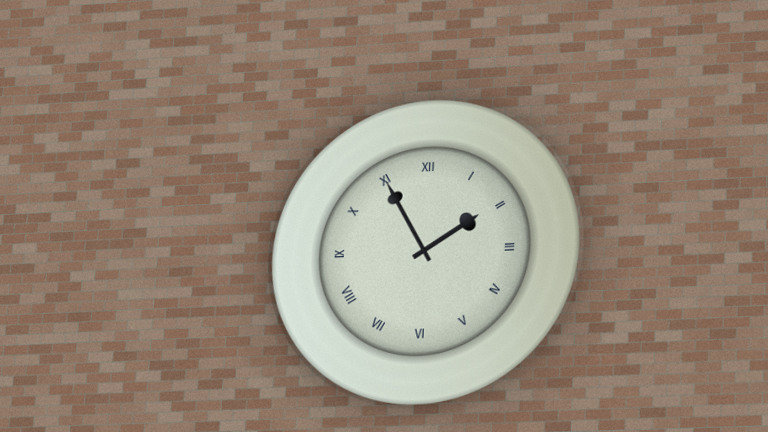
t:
**1:55**
